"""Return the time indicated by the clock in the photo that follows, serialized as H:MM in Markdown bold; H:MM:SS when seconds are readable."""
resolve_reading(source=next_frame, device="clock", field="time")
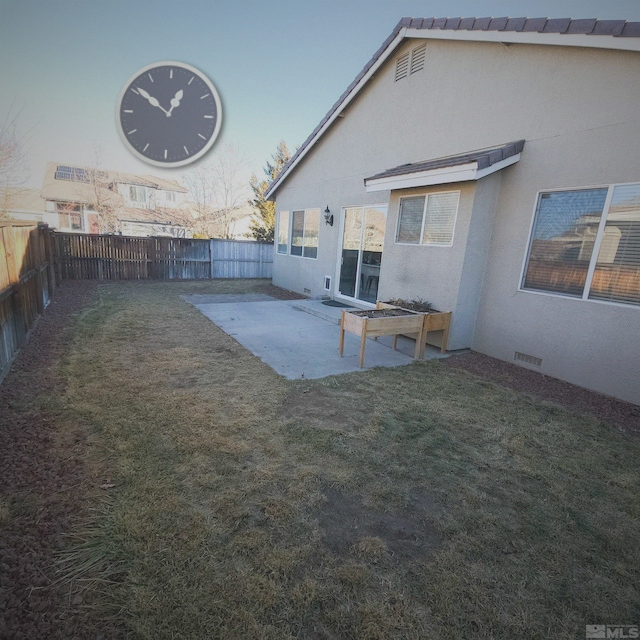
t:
**12:51**
